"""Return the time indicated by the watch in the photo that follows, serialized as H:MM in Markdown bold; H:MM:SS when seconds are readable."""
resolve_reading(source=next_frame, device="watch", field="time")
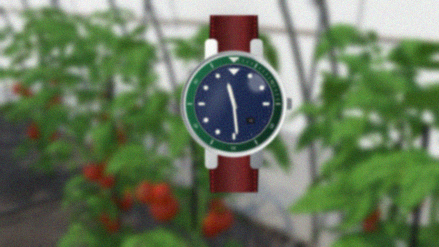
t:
**11:29**
